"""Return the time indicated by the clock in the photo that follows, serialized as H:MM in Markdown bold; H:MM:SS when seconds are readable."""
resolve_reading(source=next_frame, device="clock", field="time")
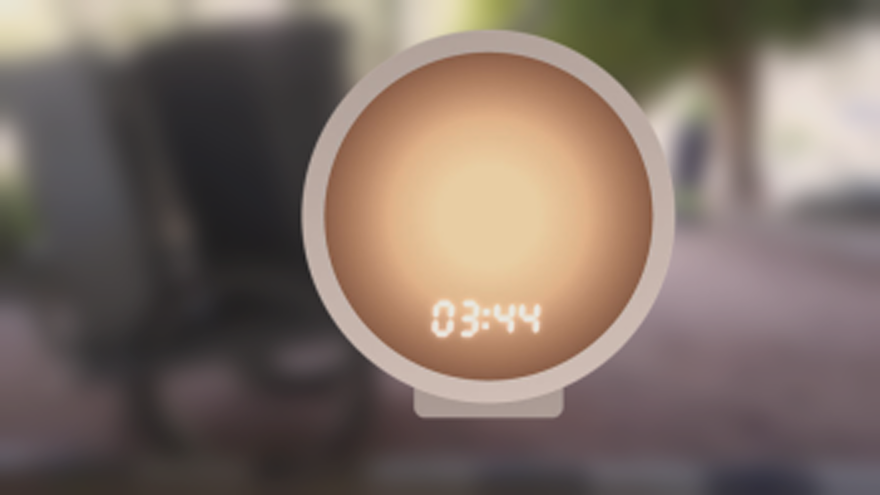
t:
**3:44**
